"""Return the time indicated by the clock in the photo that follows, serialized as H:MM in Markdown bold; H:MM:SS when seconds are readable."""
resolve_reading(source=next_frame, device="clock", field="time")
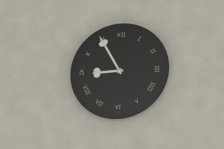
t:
**8:55**
